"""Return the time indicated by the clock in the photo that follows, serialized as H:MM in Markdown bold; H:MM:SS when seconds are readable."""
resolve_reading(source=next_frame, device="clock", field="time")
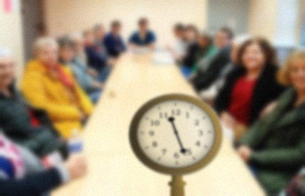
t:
**11:27**
